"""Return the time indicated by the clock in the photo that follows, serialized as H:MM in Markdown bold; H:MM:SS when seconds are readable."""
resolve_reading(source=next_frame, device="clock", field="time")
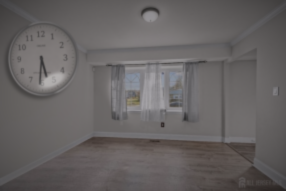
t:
**5:31**
